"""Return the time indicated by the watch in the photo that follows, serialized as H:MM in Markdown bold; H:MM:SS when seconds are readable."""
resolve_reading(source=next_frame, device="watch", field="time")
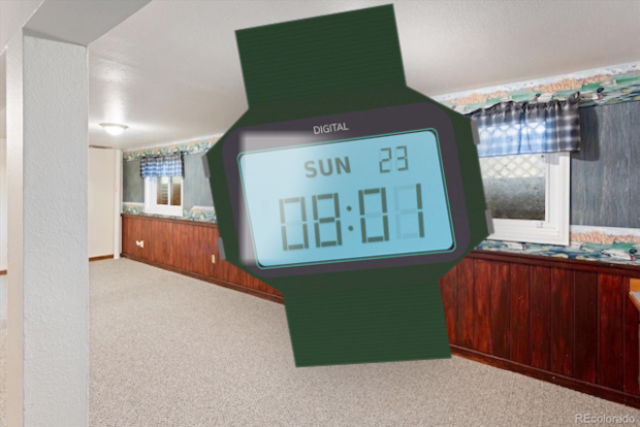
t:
**8:01**
